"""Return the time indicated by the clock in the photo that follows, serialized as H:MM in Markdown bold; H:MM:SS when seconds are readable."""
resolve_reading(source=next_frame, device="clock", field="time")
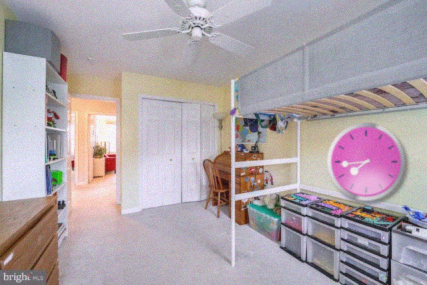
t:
**7:44**
